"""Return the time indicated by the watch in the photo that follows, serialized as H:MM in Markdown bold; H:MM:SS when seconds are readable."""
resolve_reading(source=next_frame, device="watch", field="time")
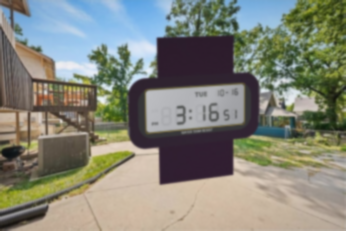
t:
**3:16**
